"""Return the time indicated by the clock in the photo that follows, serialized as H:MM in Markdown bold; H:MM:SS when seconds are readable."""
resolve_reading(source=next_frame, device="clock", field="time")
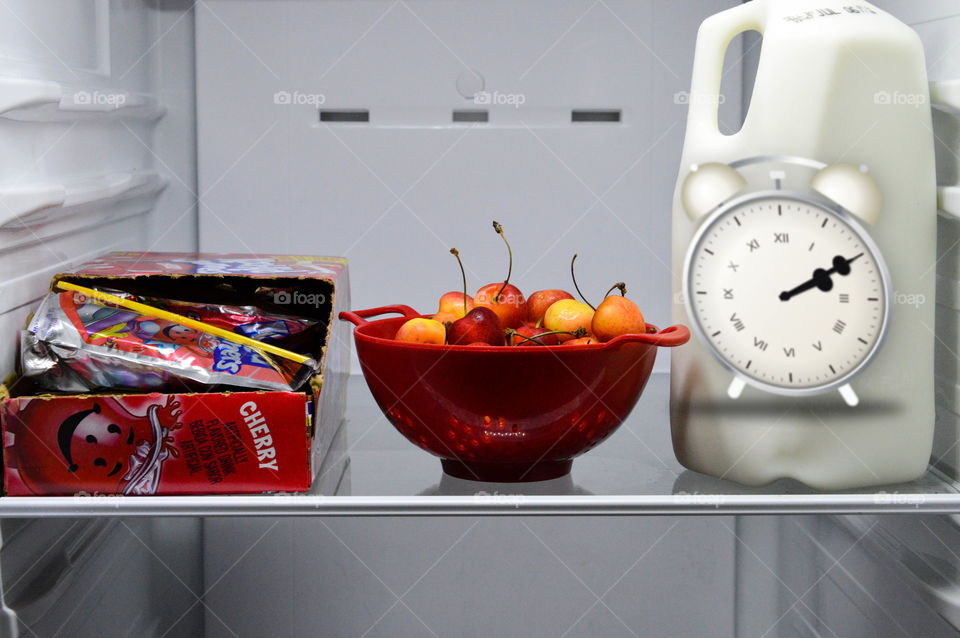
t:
**2:10**
